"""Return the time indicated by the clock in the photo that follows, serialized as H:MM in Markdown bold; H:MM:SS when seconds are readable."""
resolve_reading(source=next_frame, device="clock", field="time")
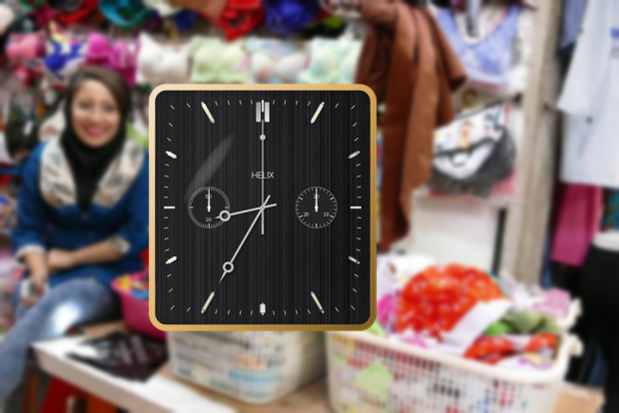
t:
**8:35**
